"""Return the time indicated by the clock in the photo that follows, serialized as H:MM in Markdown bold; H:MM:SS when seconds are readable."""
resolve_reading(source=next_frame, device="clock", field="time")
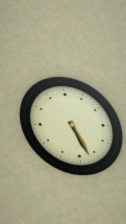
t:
**5:27**
